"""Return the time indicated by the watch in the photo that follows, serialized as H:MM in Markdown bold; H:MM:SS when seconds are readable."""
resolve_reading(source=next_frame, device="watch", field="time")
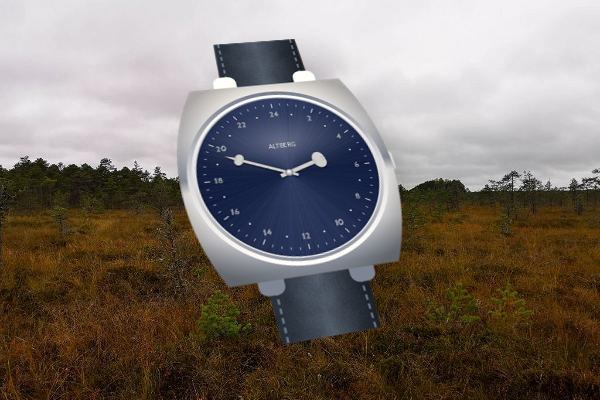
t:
**4:49**
